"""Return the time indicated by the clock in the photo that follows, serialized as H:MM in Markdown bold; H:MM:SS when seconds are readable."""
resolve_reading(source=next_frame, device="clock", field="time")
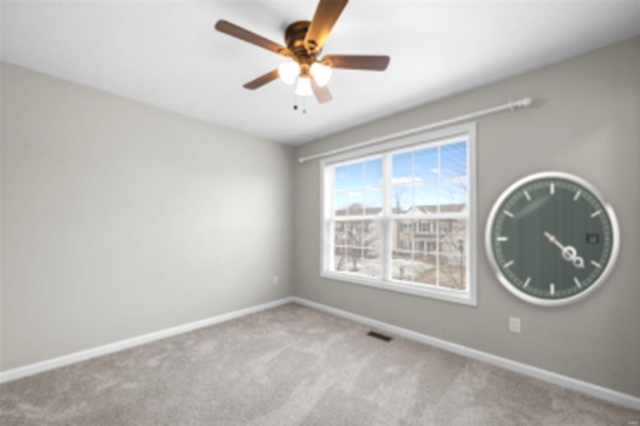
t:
**4:22**
